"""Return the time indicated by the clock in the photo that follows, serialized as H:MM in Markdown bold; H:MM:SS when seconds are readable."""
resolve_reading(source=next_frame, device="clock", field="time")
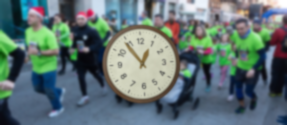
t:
**12:54**
